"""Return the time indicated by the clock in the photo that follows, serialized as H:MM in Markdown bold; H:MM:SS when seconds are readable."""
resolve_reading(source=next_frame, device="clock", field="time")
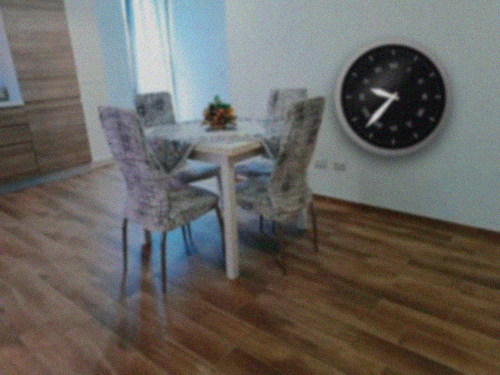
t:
**9:37**
